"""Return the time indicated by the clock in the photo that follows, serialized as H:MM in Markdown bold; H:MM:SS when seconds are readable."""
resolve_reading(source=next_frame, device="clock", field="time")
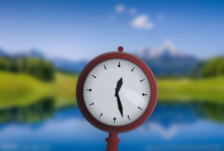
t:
**12:27**
